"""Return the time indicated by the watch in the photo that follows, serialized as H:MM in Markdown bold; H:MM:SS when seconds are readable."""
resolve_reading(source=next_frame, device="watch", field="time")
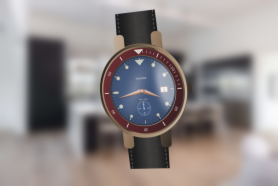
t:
**3:43**
